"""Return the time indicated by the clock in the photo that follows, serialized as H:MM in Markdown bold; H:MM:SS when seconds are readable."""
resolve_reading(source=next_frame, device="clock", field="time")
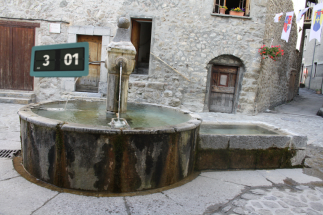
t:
**3:01**
